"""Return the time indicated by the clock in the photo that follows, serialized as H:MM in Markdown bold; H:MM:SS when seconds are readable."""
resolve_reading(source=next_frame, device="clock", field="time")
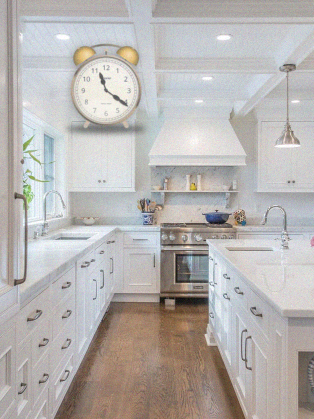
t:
**11:21**
